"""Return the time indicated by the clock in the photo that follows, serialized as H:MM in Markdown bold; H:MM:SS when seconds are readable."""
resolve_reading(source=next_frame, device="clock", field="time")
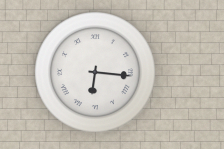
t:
**6:16**
